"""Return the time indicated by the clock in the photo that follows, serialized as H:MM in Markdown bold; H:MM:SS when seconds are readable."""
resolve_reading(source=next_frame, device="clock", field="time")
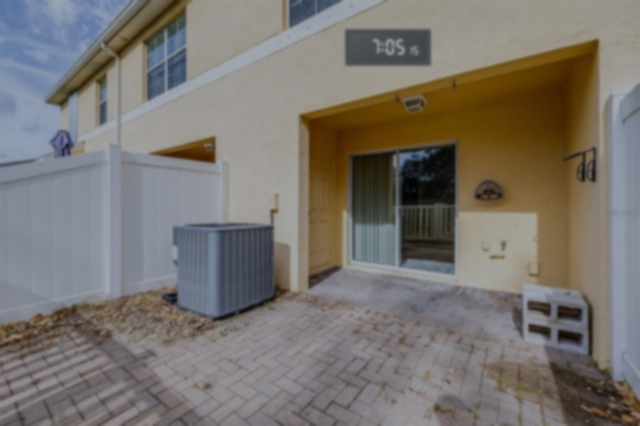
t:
**7:05**
